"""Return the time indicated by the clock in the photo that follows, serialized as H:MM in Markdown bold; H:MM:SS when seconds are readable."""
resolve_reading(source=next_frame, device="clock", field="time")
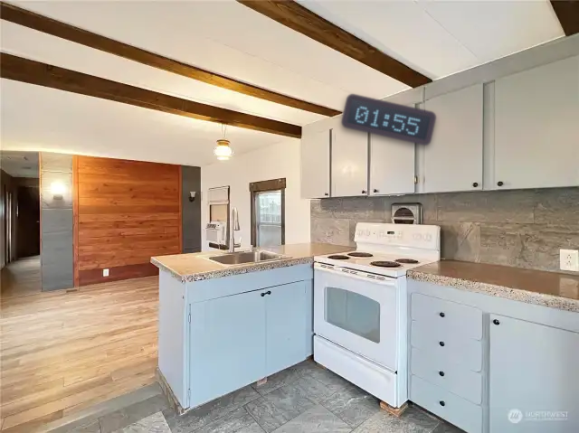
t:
**1:55**
